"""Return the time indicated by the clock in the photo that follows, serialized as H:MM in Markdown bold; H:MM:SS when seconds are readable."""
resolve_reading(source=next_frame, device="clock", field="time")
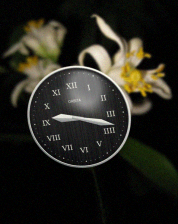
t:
**9:18**
